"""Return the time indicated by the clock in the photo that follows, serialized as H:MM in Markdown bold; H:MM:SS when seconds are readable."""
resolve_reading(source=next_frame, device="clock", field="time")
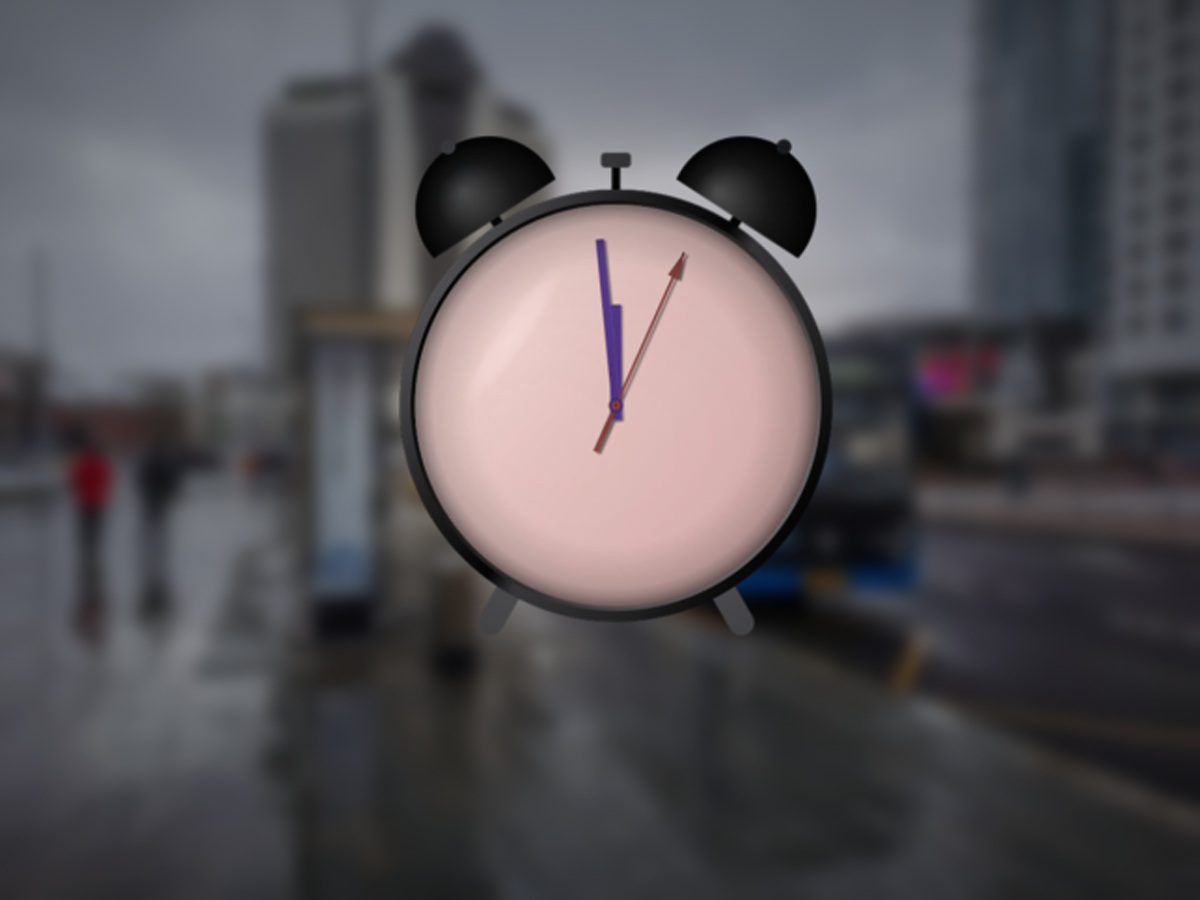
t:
**11:59:04**
